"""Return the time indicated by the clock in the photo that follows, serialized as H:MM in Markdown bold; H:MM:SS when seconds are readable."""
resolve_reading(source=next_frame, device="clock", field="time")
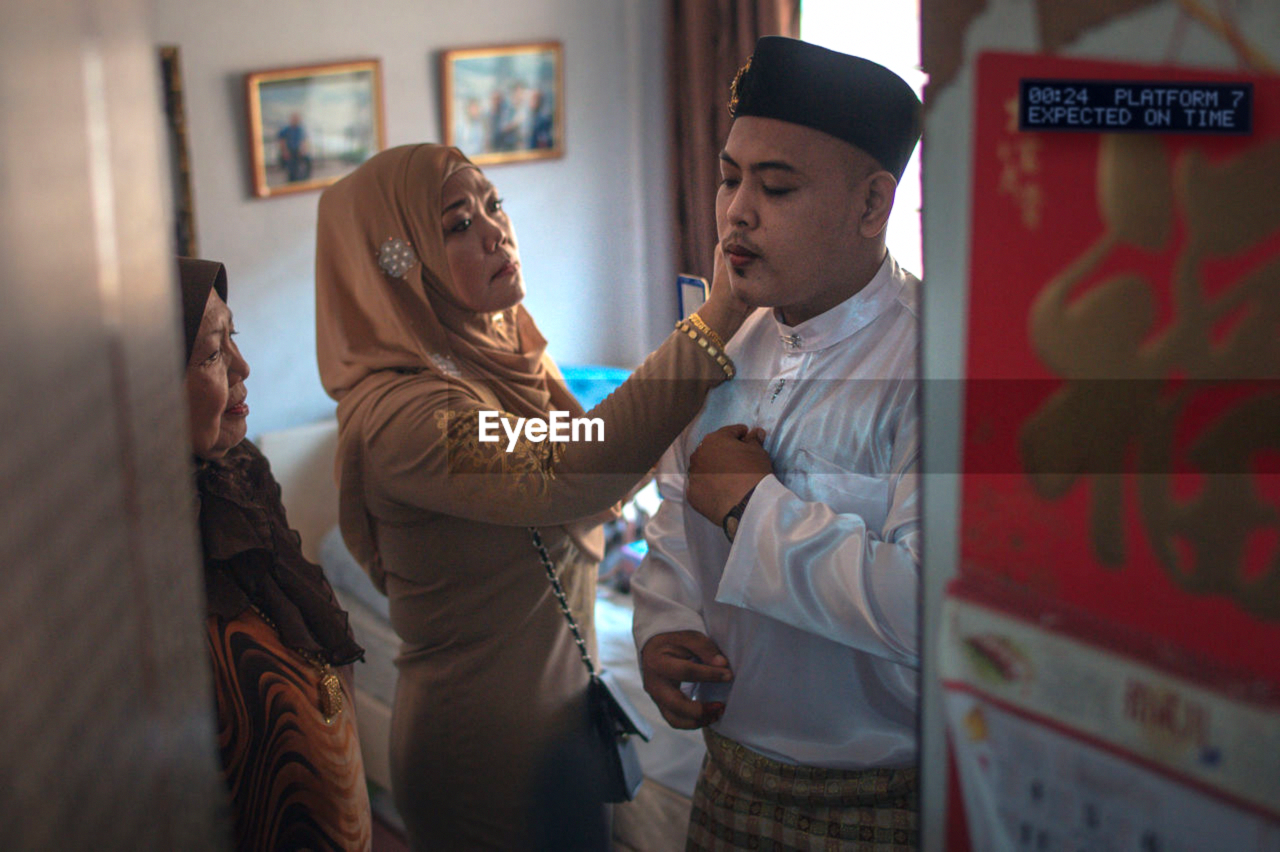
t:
**0:24**
